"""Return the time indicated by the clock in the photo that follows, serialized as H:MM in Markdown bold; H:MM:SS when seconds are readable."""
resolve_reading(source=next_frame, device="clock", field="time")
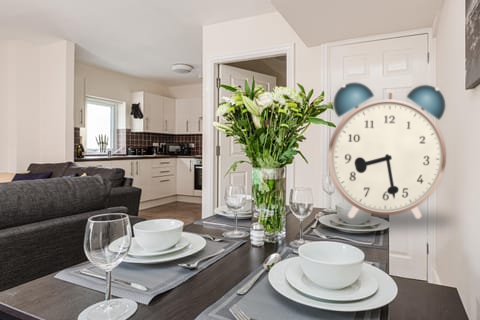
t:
**8:28**
